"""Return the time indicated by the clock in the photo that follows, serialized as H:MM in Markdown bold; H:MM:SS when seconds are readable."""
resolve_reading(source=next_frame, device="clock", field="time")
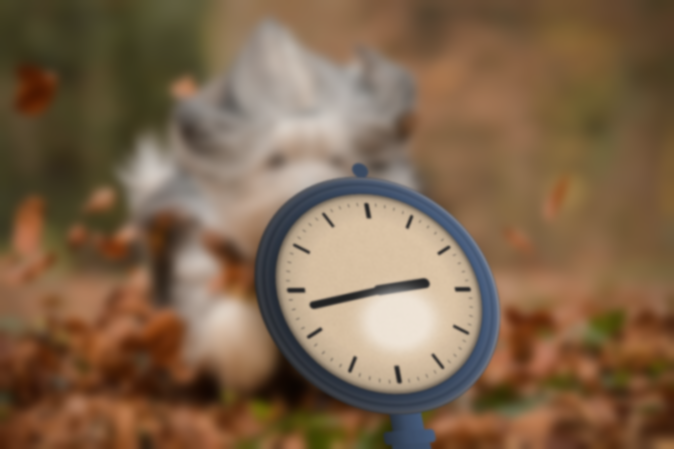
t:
**2:43**
